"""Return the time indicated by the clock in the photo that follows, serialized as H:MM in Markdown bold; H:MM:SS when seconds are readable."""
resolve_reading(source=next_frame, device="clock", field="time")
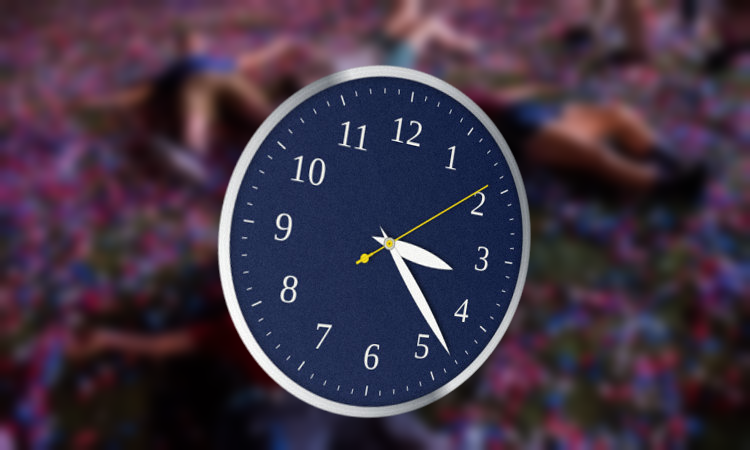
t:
**3:23:09**
